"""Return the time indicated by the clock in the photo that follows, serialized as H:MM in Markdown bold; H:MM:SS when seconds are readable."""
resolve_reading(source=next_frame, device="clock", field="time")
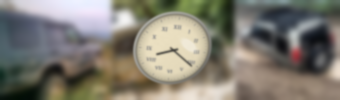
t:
**8:21**
